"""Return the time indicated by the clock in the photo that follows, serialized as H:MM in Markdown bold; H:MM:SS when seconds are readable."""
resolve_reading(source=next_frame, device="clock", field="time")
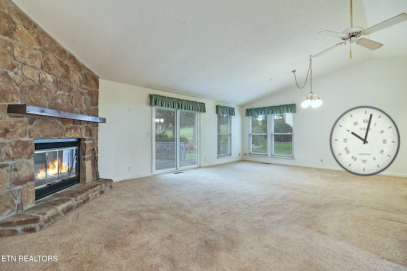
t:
**10:02**
